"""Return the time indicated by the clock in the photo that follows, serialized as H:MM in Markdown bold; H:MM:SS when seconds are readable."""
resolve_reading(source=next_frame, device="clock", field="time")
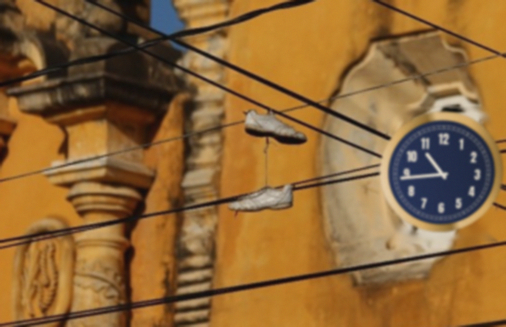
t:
**10:44**
